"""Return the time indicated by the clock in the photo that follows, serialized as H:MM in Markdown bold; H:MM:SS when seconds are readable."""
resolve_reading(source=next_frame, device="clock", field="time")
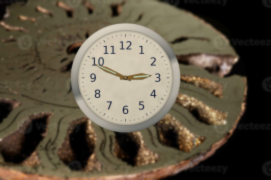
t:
**2:49**
